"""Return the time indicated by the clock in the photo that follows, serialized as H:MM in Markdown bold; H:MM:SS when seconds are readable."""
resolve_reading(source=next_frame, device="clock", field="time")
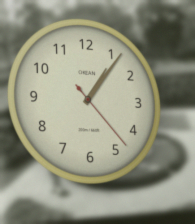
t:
**1:06:23**
